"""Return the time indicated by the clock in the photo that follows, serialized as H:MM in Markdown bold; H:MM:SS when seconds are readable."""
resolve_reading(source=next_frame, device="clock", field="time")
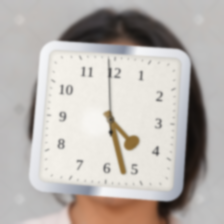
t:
**4:26:59**
